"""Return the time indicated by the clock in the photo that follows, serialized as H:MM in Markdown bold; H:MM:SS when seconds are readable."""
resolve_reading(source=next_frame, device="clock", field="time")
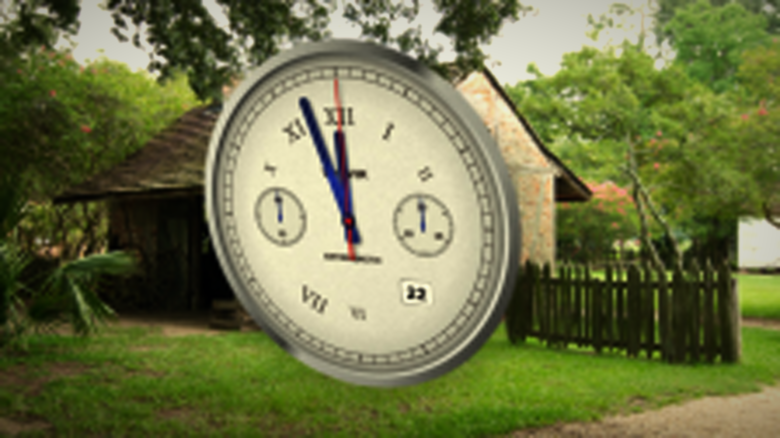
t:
**11:57**
